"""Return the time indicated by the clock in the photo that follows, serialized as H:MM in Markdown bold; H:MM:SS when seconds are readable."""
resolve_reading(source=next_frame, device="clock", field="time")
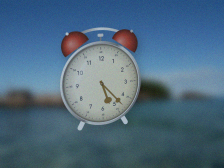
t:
**5:23**
